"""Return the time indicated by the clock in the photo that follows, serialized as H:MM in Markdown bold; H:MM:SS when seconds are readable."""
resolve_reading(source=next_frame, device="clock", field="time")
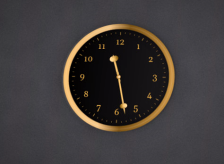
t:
**11:28**
